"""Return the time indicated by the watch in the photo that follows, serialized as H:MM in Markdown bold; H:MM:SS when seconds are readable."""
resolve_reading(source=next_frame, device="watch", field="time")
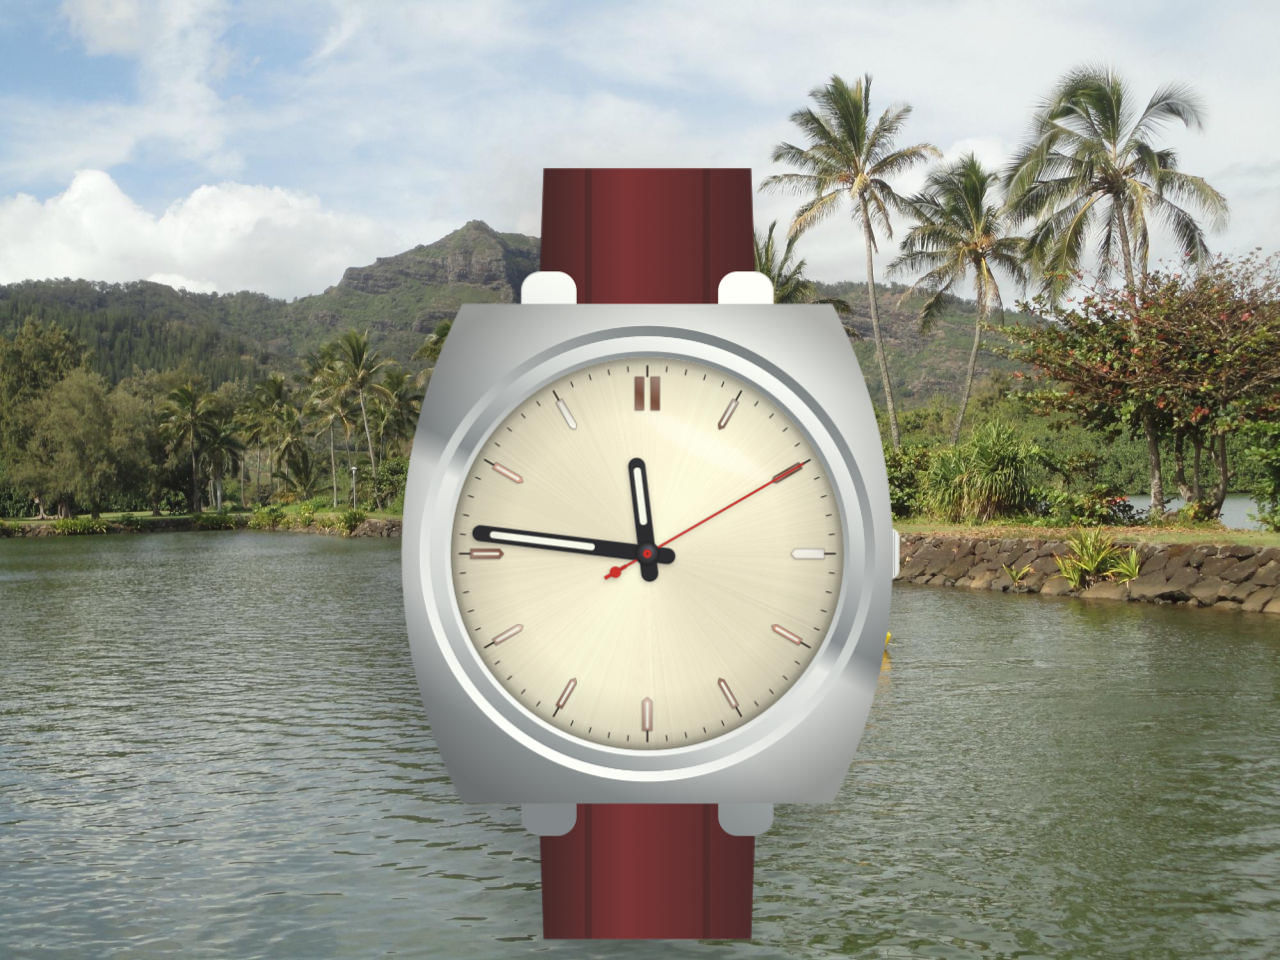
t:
**11:46:10**
